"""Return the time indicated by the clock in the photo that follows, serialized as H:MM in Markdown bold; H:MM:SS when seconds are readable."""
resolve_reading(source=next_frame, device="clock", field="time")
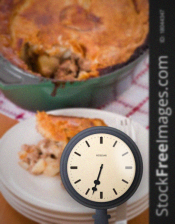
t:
**6:33**
